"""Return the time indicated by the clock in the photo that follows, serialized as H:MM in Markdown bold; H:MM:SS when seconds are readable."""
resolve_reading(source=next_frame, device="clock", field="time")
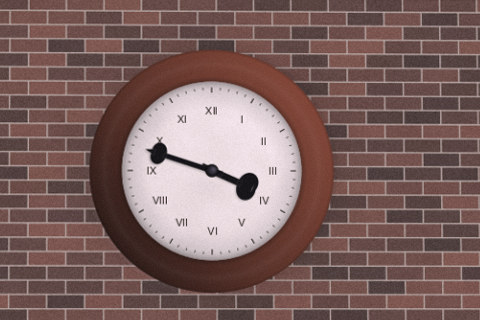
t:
**3:48**
